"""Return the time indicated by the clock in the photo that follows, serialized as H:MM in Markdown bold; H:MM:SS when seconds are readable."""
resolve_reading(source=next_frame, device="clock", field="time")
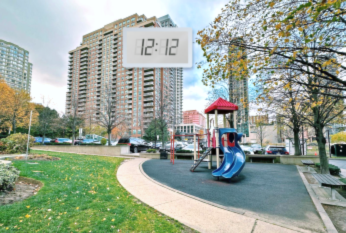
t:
**12:12**
